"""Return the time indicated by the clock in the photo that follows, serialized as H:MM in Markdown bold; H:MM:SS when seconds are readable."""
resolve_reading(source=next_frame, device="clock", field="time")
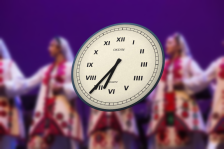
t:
**6:36**
